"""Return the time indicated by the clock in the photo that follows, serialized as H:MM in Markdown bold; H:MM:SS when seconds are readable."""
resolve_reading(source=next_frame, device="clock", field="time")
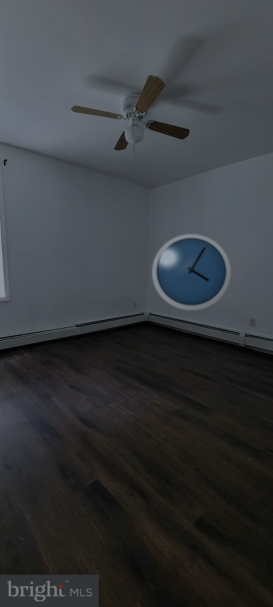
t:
**4:05**
